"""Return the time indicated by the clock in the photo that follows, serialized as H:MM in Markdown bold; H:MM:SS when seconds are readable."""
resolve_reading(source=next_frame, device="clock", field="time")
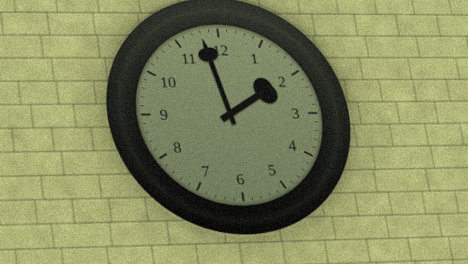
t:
**1:58**
